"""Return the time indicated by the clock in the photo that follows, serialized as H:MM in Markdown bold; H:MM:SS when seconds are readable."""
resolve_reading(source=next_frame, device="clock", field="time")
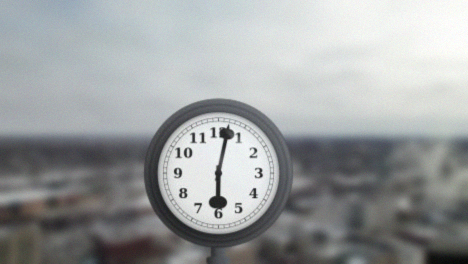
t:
**6:02**
